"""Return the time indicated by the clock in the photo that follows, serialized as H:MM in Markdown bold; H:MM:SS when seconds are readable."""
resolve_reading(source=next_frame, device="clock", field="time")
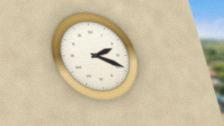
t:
**2:19**
